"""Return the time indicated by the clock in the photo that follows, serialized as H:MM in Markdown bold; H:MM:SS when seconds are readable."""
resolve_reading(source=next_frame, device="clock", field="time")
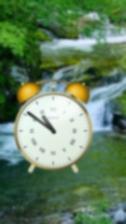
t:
**10:51**
